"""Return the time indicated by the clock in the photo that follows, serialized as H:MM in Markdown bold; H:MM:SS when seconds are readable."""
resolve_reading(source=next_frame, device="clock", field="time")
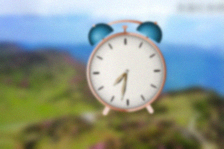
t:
**7:32**
